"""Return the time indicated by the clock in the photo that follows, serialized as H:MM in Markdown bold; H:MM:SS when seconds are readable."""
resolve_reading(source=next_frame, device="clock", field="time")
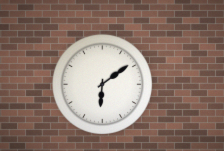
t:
**6:09**
